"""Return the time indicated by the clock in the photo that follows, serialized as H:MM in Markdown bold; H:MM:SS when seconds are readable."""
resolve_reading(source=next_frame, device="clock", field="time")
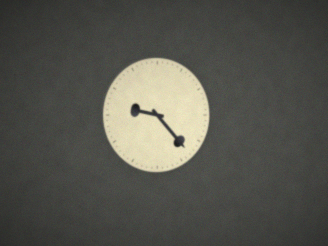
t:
**9:23**
